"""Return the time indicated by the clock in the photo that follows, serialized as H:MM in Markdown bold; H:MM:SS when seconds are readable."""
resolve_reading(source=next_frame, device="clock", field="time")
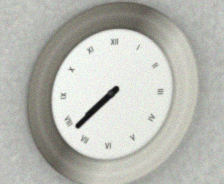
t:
**7:38**
